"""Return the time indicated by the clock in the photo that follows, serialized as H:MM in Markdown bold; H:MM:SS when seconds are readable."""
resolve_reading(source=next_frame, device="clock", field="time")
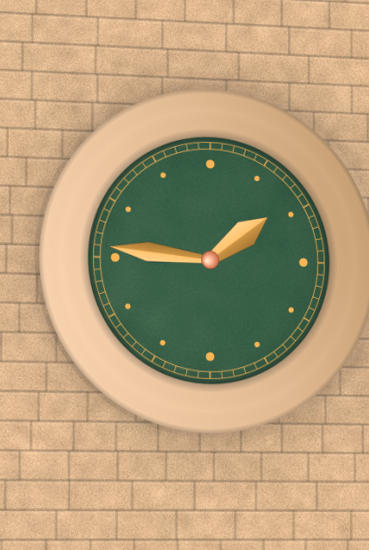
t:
**1:46**
